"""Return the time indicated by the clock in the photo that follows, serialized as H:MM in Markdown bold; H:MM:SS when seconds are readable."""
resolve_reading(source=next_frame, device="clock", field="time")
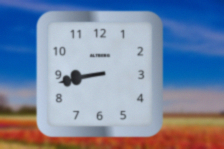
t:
**8:43**
